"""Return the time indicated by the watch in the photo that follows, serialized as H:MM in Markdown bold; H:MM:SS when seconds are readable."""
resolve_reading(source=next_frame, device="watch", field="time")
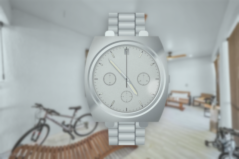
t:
**4:53**
